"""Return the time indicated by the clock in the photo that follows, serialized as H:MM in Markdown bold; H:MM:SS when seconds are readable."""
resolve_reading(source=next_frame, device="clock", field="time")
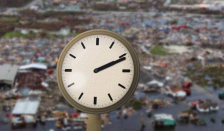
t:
**2:11**
